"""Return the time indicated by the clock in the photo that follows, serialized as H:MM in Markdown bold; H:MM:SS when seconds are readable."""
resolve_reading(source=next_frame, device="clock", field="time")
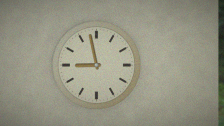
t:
**8:58**
